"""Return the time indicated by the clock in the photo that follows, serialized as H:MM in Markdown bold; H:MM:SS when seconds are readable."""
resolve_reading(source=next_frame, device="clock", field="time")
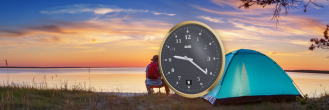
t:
**9:21**
